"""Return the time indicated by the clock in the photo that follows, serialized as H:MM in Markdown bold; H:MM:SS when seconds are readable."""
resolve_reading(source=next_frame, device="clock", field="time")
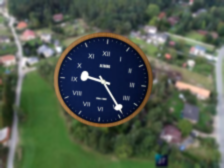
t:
**9:24**
